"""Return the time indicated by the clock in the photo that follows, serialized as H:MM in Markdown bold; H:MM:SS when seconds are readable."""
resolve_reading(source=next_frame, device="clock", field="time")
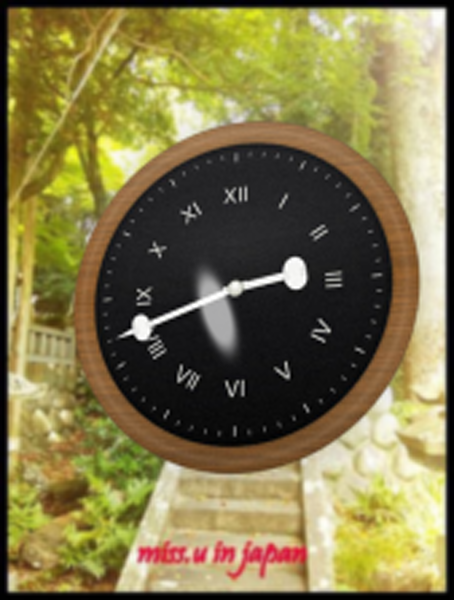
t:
**2:42**
